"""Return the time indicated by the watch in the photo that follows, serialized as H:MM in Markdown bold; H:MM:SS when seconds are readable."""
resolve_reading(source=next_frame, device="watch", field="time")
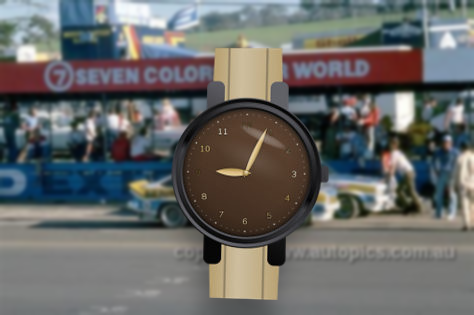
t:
**9:04**
